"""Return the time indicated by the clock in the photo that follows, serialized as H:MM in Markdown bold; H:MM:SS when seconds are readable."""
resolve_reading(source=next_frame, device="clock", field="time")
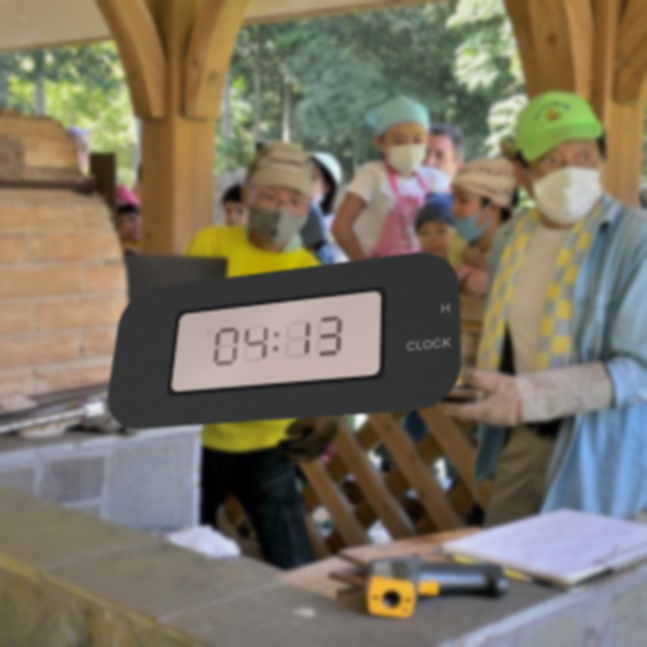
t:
**4:13**
